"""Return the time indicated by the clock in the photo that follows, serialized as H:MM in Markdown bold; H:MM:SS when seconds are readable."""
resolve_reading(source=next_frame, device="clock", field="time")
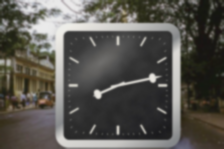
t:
**8:13**
